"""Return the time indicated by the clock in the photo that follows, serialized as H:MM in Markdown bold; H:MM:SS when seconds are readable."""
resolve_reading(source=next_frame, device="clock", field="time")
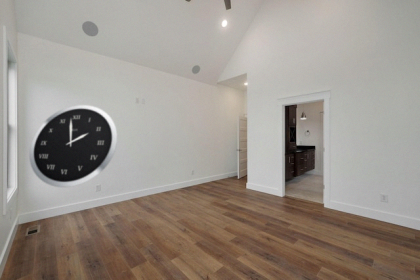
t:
**1:58**
